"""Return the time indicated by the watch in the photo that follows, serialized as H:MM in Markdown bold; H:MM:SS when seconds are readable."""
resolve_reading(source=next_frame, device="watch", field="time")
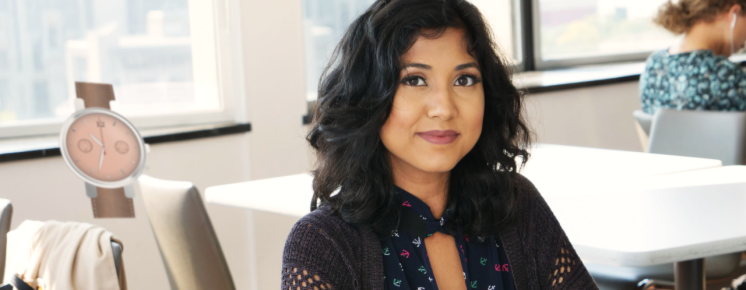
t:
**10:33**
